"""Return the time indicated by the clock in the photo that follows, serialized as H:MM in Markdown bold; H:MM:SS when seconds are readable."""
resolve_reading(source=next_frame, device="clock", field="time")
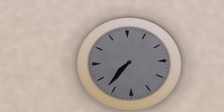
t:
**7:37**
